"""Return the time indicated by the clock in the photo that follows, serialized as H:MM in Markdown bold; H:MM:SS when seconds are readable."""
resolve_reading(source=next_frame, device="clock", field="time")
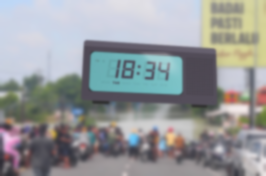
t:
**18:34**
